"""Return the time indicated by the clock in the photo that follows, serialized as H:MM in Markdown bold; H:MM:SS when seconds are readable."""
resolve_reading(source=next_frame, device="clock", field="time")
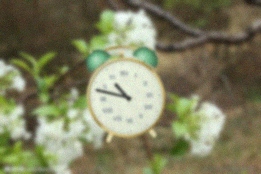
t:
**10:48**
